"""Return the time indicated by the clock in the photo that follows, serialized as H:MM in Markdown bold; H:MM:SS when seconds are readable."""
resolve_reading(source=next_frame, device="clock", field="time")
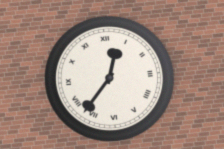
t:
**12:37**
